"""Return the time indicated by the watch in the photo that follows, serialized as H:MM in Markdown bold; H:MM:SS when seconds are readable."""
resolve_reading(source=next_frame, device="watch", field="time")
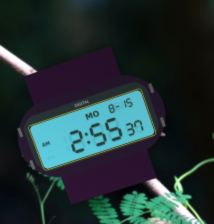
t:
**2:55:37**
